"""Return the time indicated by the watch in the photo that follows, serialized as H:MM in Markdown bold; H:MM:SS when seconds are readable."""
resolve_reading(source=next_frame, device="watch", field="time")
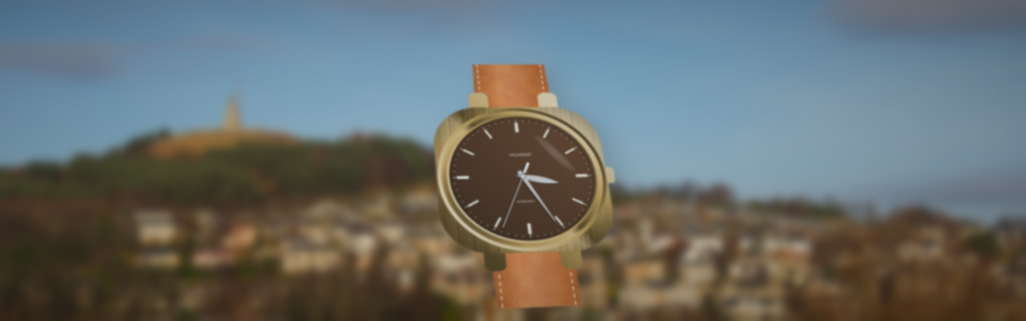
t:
**3:25:34**
